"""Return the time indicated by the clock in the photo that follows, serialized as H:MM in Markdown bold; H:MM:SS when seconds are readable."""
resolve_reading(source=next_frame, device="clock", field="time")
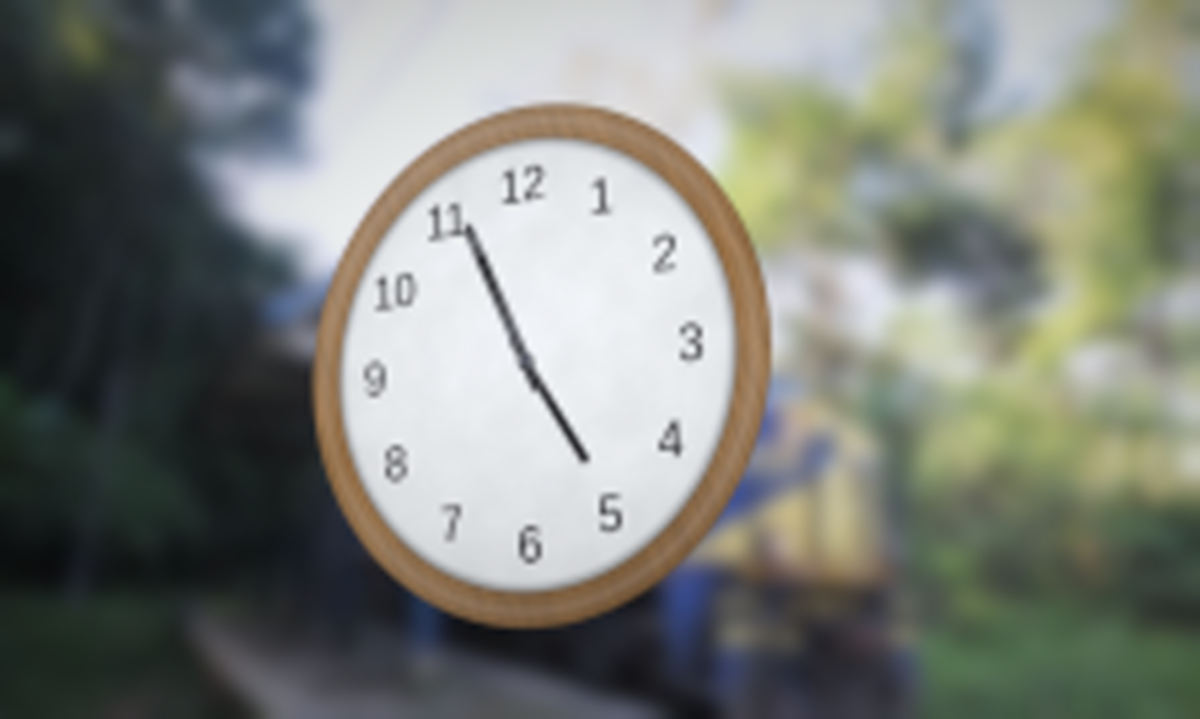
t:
**4:56**
